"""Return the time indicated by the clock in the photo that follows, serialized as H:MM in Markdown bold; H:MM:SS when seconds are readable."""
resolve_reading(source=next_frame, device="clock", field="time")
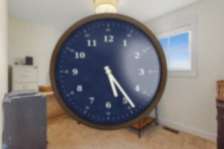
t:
**5:24**
